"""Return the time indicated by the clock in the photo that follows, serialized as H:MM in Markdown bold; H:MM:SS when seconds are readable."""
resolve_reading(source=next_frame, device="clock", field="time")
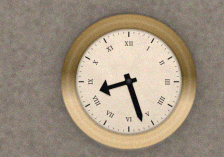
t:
**8:27**
